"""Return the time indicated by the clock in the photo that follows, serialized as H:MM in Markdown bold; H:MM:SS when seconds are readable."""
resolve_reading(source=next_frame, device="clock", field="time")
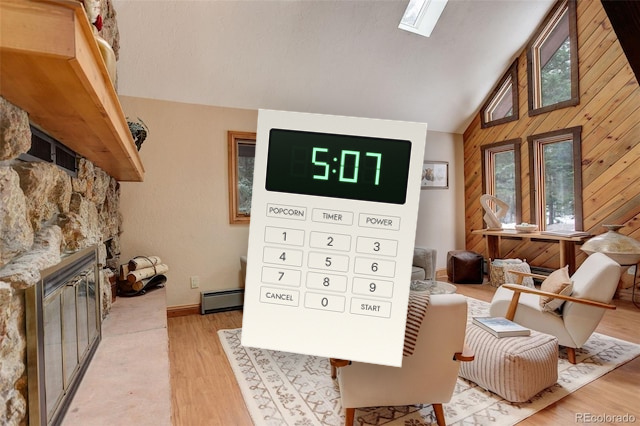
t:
**5:07**
